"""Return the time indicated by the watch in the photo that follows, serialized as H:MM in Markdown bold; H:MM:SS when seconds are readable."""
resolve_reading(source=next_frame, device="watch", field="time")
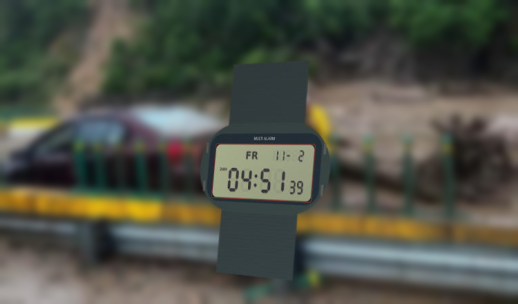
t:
**4:51:39**
